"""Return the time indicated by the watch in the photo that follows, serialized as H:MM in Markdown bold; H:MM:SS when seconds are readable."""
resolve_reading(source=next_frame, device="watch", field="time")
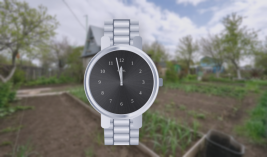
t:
**11:58**
